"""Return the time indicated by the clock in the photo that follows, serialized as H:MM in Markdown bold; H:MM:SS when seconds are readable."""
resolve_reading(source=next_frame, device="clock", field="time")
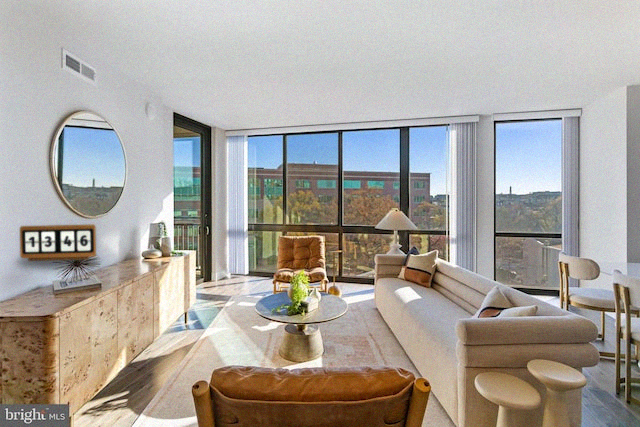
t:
**13:46**
